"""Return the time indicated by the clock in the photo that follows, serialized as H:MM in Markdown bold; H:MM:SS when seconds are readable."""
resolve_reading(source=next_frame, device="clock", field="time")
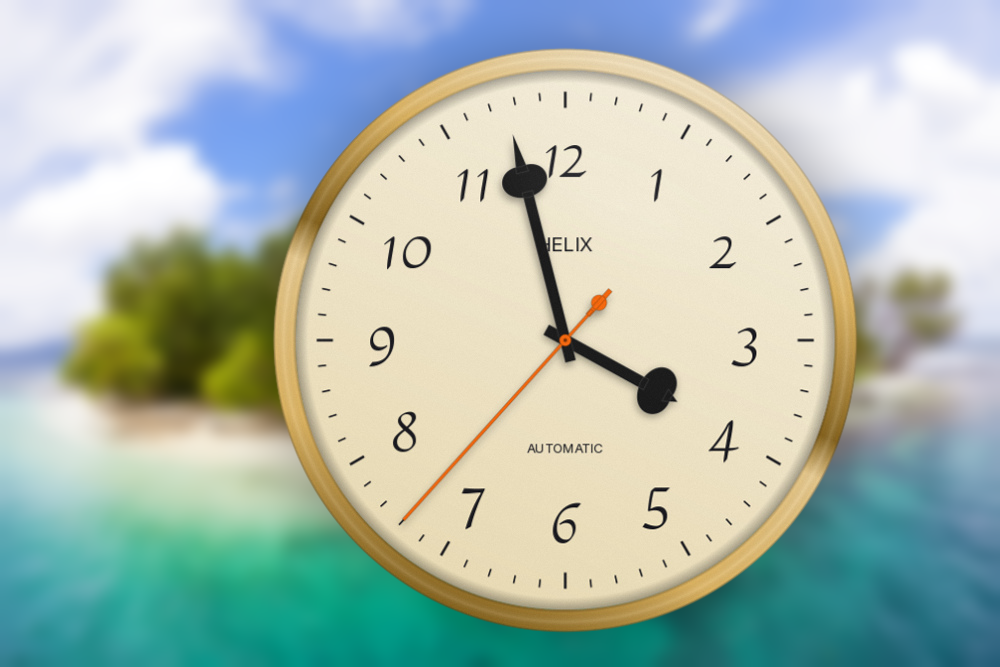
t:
**3:57:37**
